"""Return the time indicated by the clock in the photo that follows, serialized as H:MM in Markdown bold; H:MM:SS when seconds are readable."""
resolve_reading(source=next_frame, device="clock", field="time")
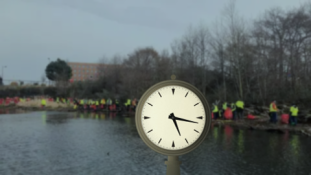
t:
**5:17**
